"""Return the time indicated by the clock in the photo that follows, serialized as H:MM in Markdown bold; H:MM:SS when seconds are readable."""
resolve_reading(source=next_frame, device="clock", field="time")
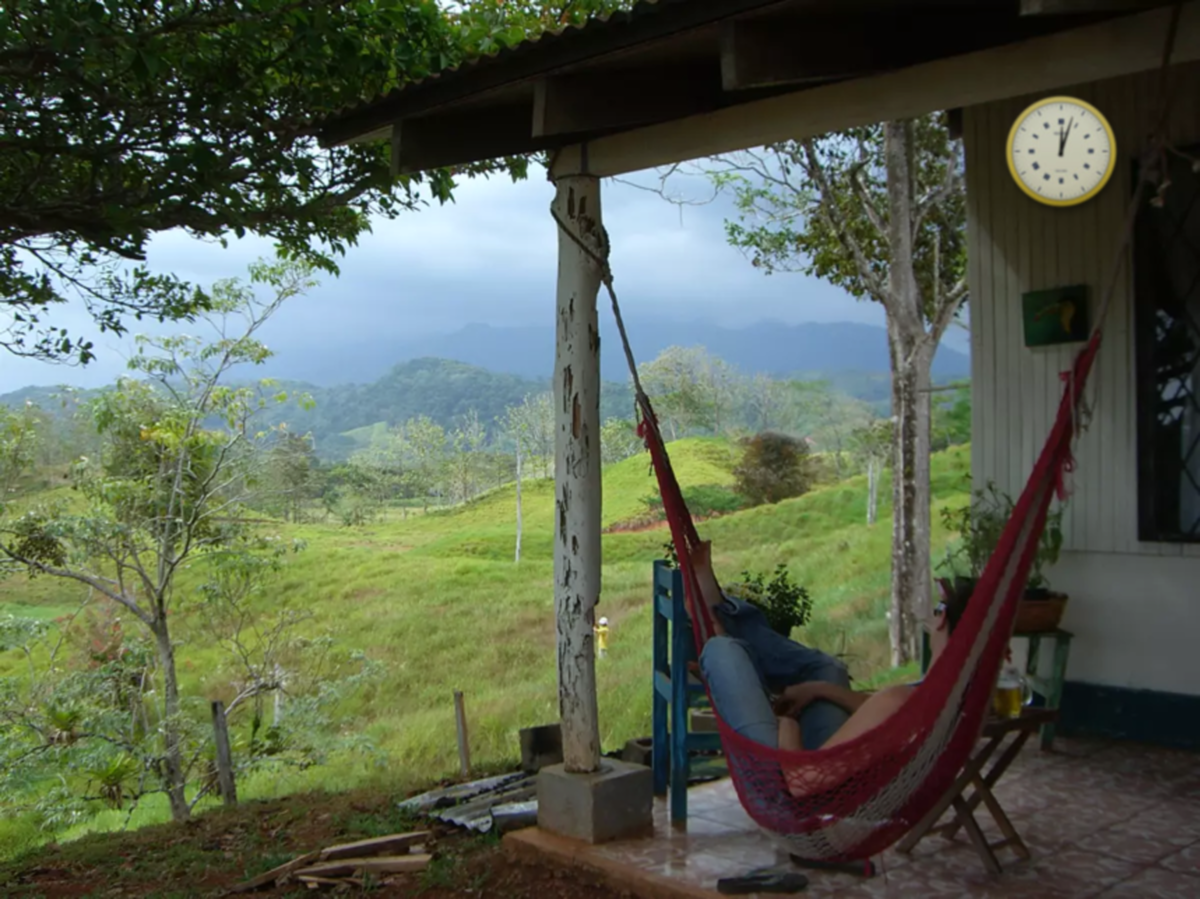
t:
**12:03**
